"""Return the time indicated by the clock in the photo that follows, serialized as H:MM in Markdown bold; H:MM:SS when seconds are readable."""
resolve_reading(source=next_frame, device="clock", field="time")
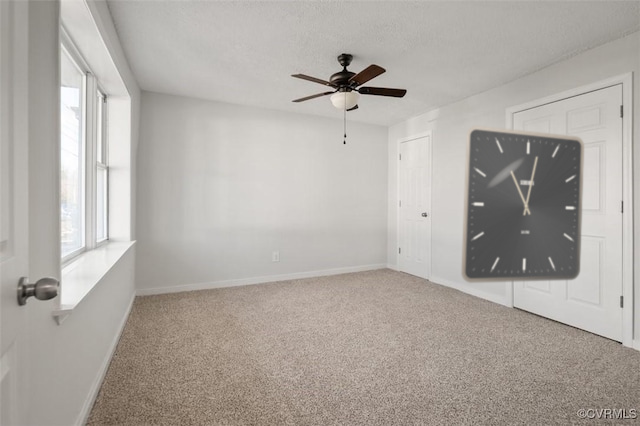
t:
**11:02**
